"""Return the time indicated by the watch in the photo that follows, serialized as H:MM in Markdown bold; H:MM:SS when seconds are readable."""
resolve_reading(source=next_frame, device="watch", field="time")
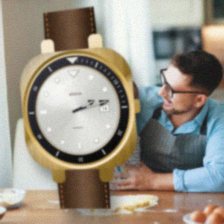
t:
**2:13**
